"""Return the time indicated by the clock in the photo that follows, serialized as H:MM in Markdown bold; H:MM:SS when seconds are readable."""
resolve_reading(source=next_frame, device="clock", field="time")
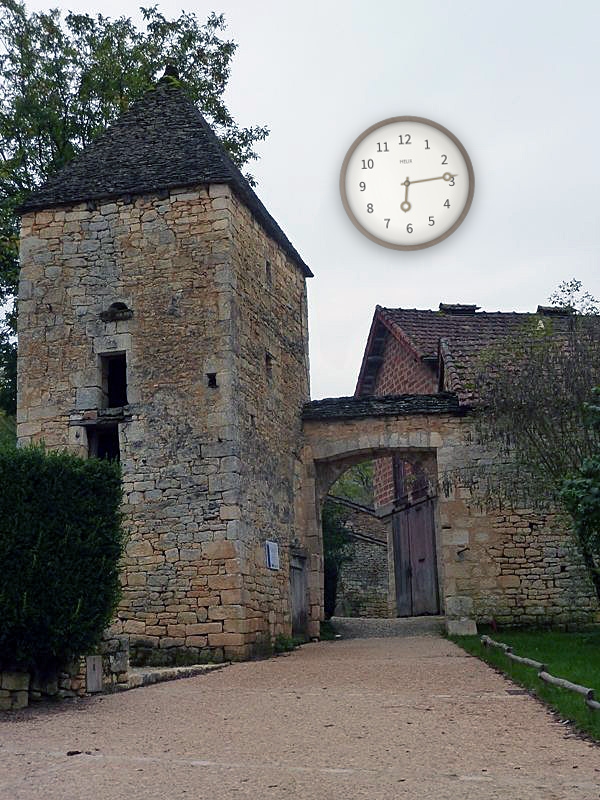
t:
**6:14**
